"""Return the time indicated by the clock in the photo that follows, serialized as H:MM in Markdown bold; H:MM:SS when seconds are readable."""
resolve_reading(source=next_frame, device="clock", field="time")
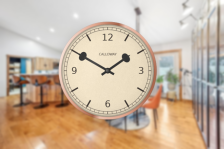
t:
**1:50**
